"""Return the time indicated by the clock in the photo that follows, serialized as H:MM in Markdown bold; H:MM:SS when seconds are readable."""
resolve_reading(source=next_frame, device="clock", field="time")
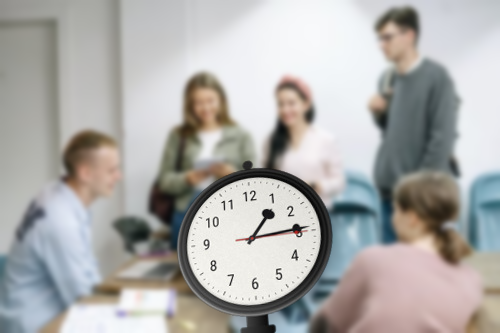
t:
**1:14:15**
